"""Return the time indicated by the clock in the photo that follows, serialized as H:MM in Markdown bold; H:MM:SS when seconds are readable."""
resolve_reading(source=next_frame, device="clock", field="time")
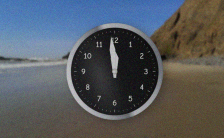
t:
**11:59**
